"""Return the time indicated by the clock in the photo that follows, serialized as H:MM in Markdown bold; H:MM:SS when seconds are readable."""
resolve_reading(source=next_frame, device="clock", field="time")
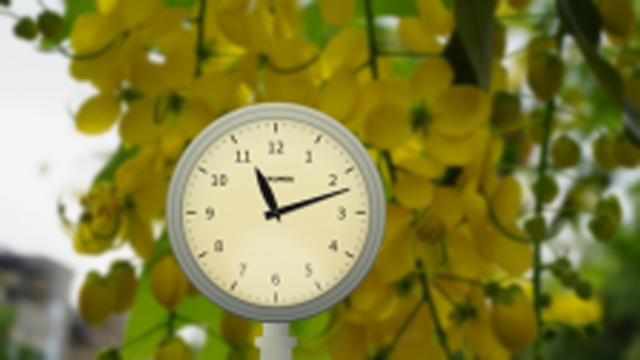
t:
**11:12**
